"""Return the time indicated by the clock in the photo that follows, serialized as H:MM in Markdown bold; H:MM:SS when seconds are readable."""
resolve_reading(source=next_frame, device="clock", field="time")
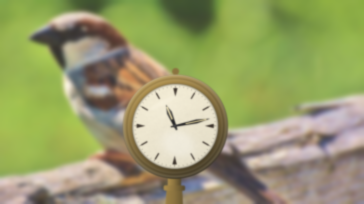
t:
**11:13**
